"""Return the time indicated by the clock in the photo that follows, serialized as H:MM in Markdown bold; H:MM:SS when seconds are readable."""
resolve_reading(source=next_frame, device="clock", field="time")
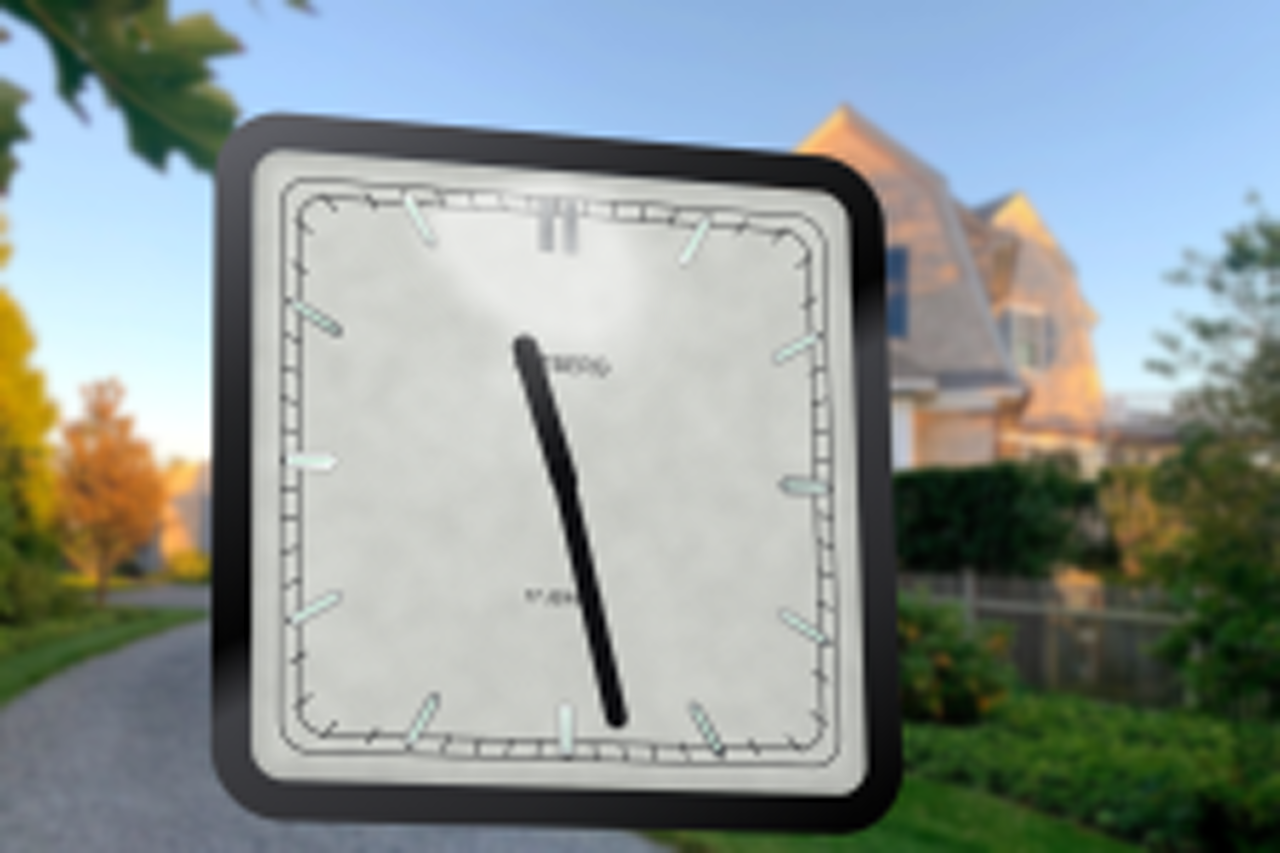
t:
**11:28**
